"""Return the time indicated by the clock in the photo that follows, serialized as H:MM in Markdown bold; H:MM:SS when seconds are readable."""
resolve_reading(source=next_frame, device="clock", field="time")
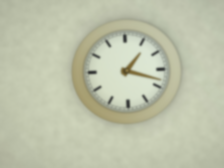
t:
**1:18**
